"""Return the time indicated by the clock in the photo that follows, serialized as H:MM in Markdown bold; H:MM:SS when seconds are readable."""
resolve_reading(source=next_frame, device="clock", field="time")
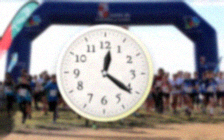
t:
**12:21**
